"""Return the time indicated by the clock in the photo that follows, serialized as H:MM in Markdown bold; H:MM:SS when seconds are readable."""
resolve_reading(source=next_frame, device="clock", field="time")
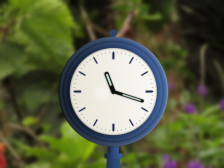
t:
**11:18**
